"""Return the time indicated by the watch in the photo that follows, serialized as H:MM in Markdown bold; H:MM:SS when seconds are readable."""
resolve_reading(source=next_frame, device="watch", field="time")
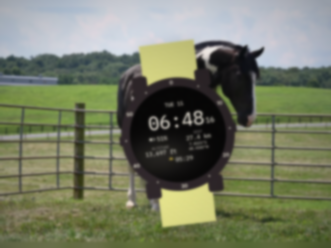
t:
**6:48**
